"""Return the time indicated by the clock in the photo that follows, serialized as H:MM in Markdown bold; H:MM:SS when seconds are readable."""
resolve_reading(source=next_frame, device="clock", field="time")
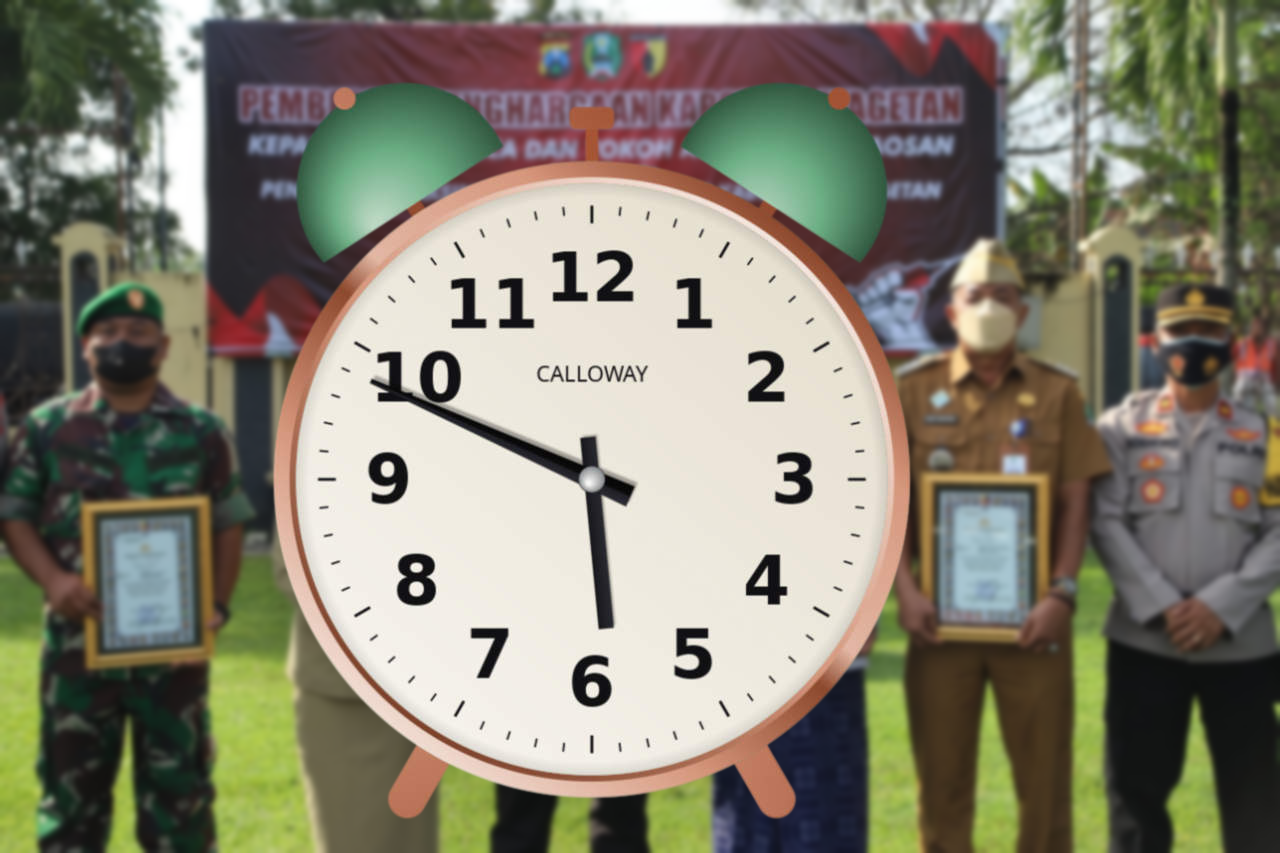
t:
**5:49**
